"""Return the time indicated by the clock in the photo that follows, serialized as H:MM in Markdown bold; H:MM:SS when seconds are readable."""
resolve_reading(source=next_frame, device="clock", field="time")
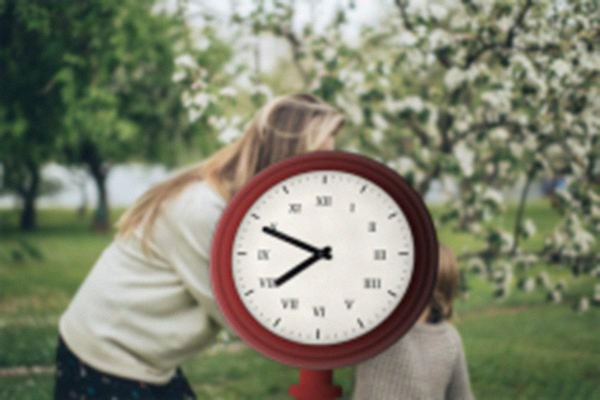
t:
**7:49**
